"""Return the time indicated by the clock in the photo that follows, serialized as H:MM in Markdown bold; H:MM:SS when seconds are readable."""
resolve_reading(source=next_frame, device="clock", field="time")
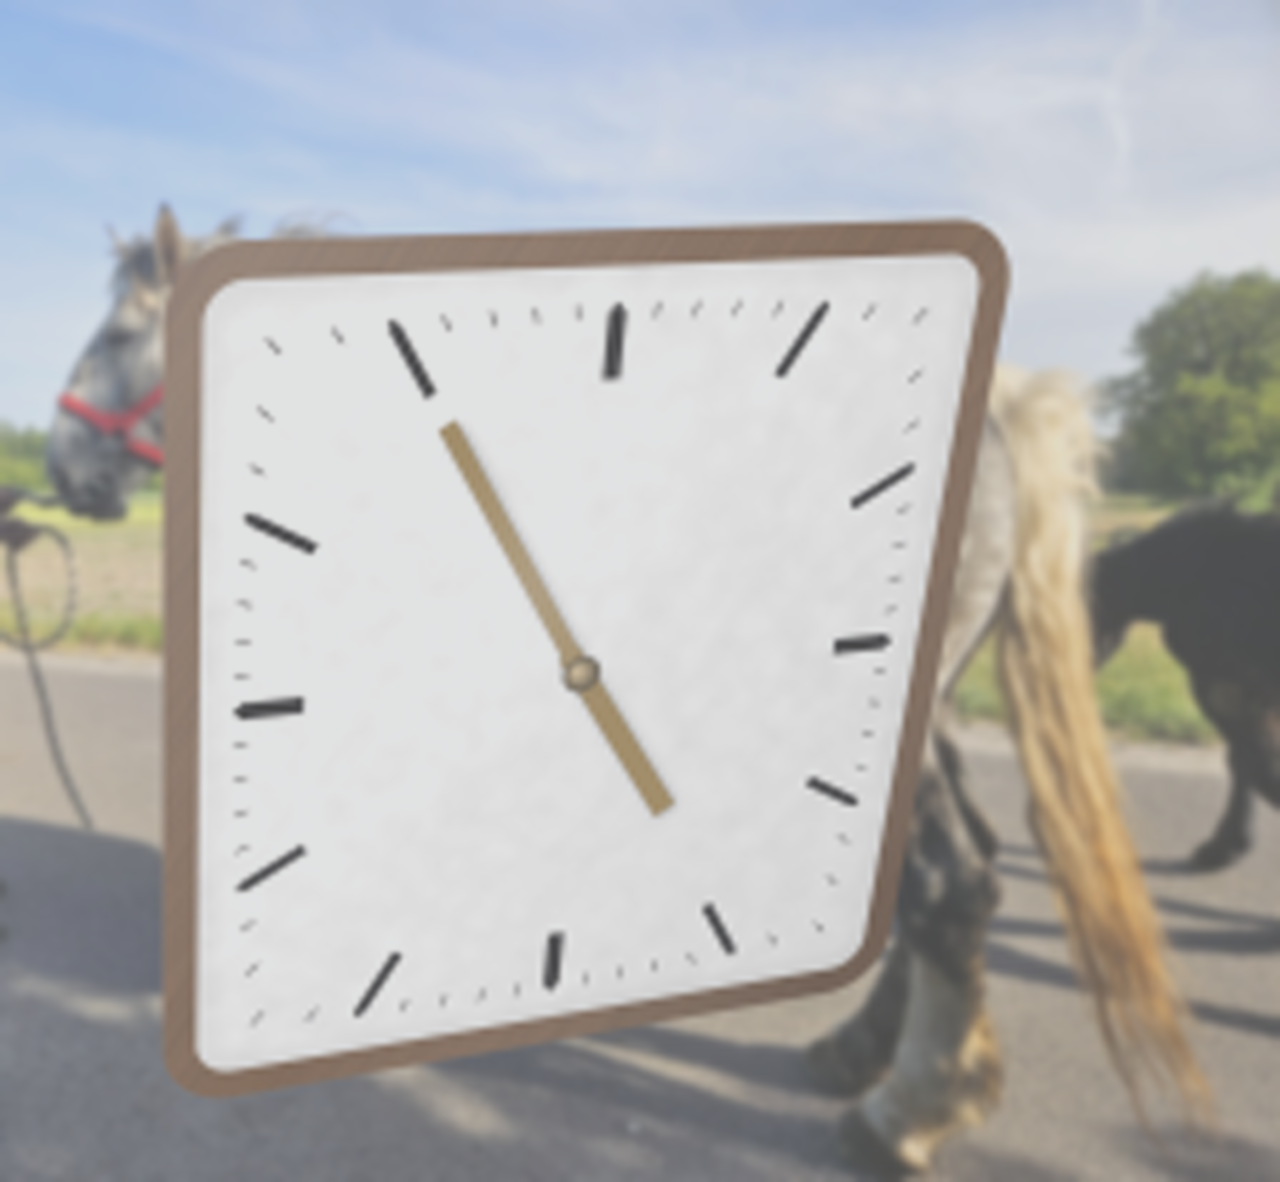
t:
**4:55**
